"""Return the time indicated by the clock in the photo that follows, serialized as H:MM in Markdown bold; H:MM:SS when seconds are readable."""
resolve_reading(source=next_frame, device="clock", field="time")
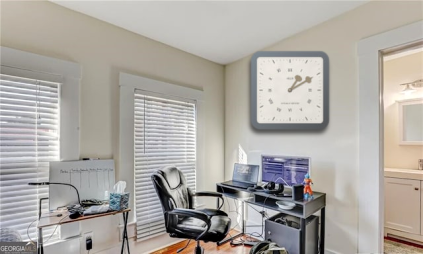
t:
**1:10**
